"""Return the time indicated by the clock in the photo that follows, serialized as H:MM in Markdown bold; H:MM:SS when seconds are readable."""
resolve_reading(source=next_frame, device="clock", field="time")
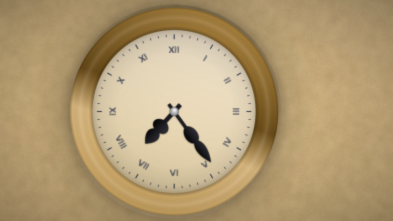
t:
**7:24**
